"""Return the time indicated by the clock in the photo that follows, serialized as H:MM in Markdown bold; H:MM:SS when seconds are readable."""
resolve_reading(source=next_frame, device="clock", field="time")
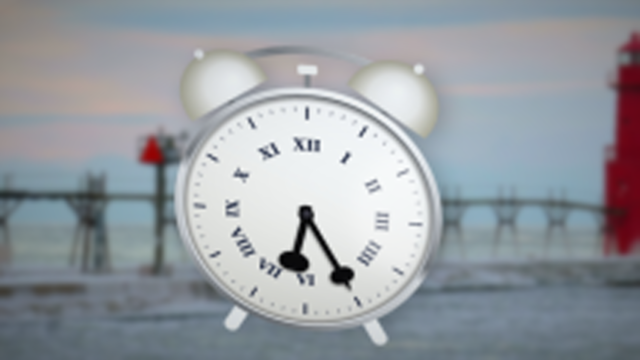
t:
**6:25**
